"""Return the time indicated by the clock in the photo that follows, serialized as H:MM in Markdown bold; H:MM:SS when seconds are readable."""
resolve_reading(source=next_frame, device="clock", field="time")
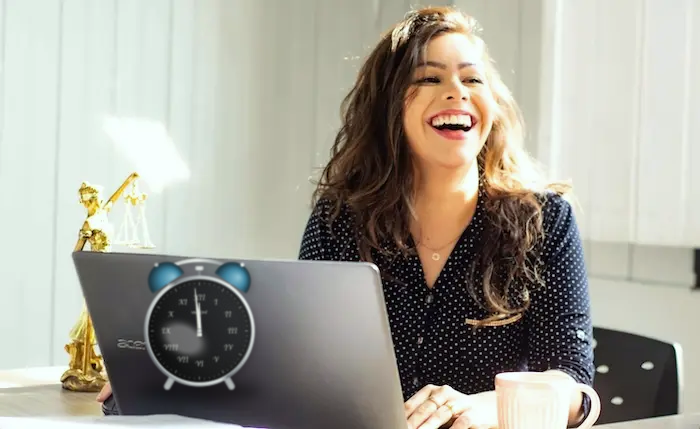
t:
**11:59**
